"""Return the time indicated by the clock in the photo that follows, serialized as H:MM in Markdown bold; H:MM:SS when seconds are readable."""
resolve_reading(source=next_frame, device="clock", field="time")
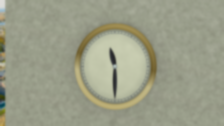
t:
**11:30**
